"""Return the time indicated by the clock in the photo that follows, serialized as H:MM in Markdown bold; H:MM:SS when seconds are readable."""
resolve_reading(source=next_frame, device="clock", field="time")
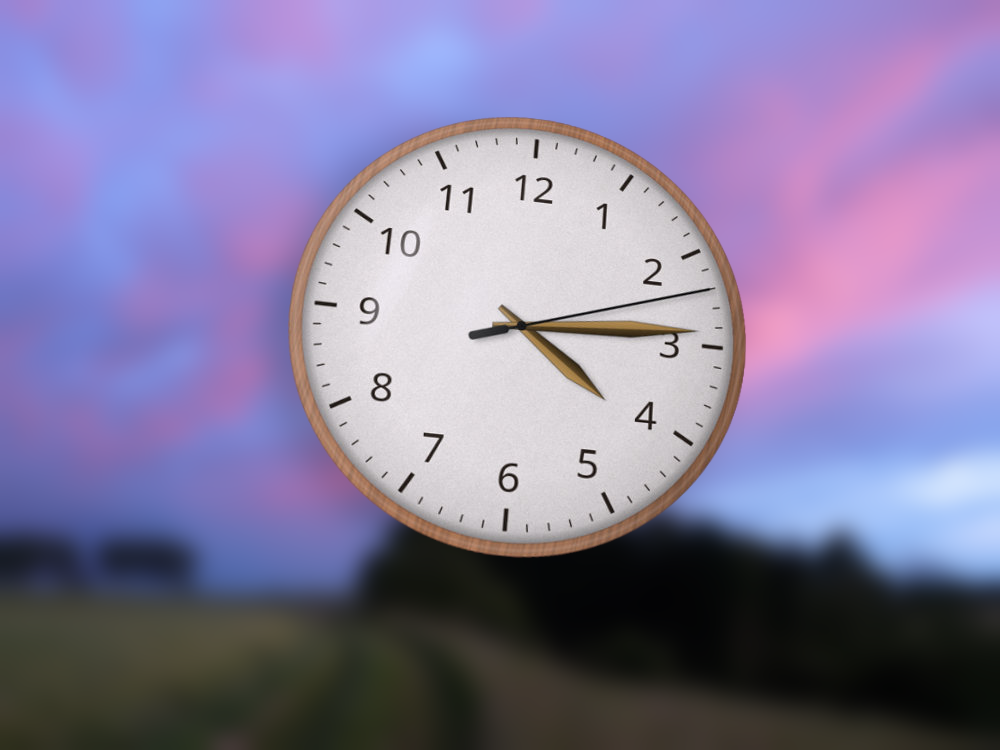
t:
**4:14:12**
